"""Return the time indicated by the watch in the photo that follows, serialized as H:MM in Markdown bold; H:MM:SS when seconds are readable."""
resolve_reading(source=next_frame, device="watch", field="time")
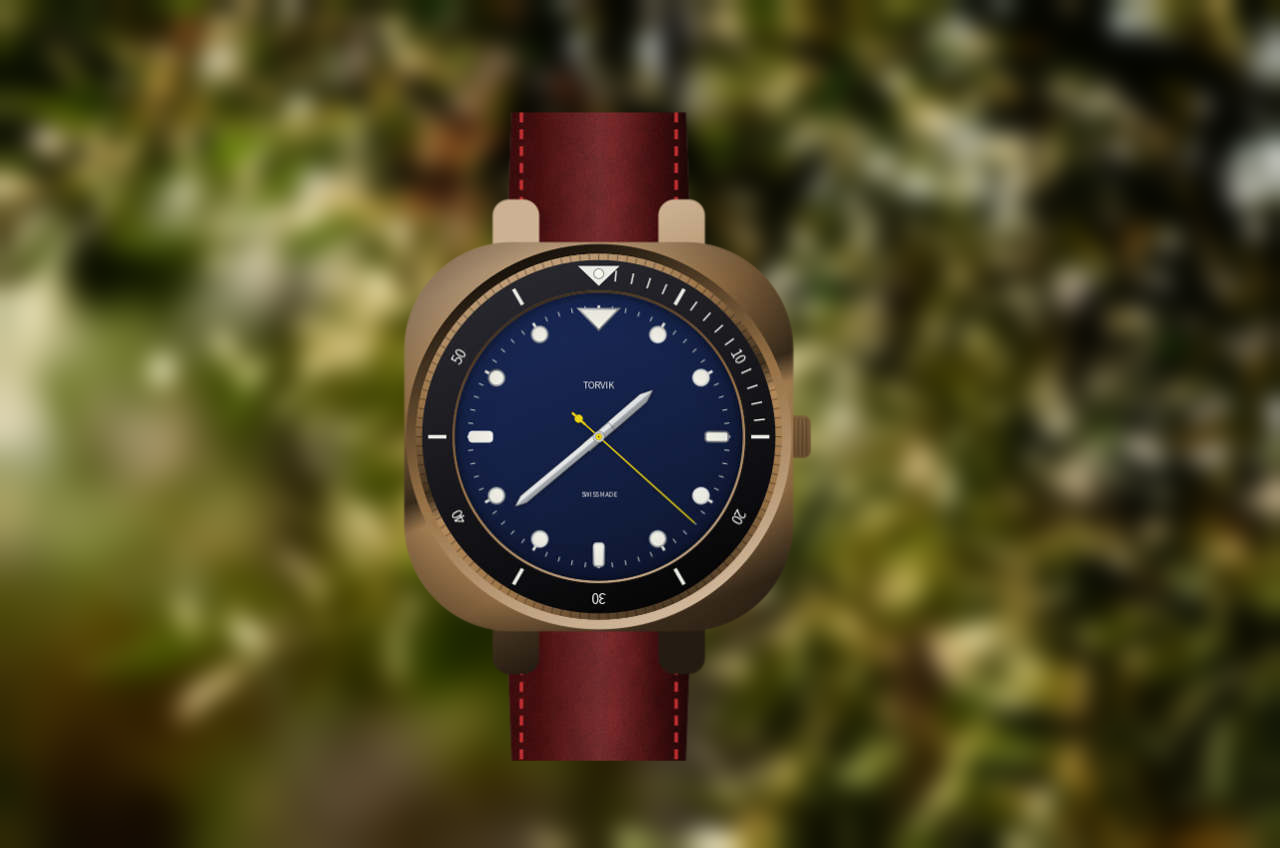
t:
**1:38:22**
